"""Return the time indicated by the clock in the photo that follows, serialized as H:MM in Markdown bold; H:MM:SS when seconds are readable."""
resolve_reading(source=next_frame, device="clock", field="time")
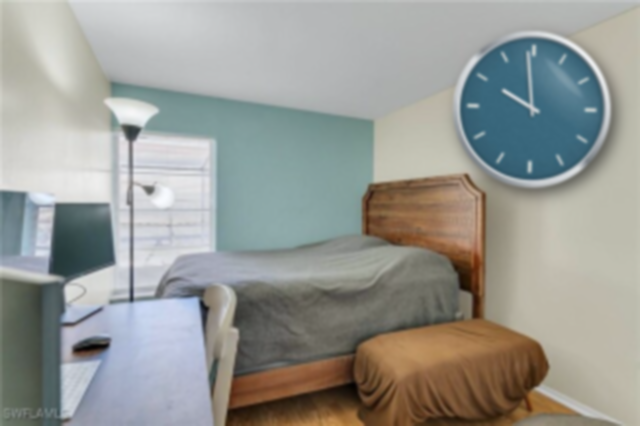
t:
**9:59**
